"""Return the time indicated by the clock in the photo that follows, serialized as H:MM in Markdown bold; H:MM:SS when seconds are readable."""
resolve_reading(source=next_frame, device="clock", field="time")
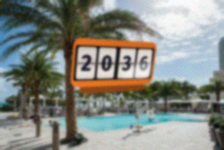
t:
**20:36**
